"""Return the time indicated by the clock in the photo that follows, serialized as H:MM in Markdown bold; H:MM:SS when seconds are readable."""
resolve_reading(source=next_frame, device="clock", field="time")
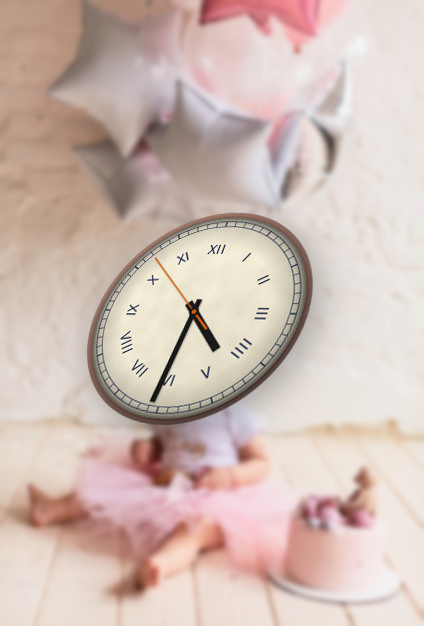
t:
**4:30:52**
